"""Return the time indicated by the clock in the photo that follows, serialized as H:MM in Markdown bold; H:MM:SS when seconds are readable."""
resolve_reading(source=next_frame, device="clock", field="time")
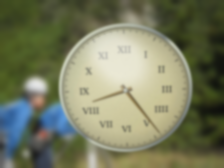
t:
**8:24**
